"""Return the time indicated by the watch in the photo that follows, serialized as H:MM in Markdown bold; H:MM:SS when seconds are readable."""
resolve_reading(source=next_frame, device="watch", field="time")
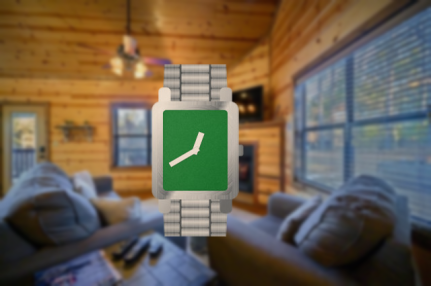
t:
**12:40**
